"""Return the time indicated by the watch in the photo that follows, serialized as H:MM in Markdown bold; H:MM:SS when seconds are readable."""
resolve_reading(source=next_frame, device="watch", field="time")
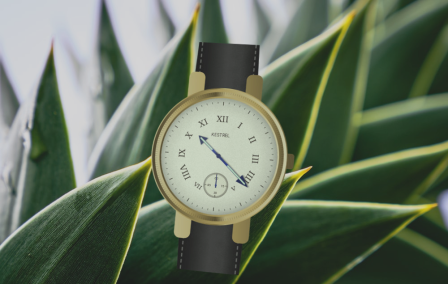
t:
**10:22**
